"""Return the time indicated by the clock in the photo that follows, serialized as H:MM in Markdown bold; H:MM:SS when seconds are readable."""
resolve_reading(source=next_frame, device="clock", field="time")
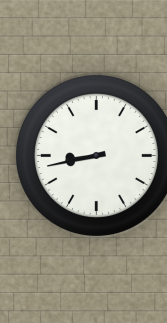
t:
**8:43**
